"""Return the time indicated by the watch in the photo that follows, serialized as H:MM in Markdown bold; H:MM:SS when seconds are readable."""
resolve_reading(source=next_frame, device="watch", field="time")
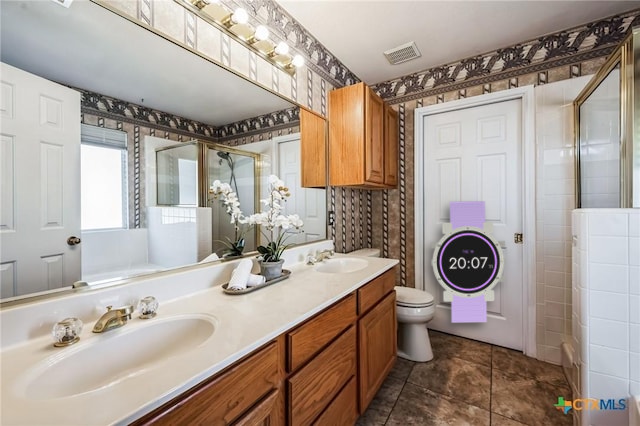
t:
**20:07**
